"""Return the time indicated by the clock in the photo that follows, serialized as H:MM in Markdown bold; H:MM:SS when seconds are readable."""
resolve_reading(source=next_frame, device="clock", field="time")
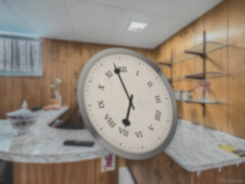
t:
**6:58**
